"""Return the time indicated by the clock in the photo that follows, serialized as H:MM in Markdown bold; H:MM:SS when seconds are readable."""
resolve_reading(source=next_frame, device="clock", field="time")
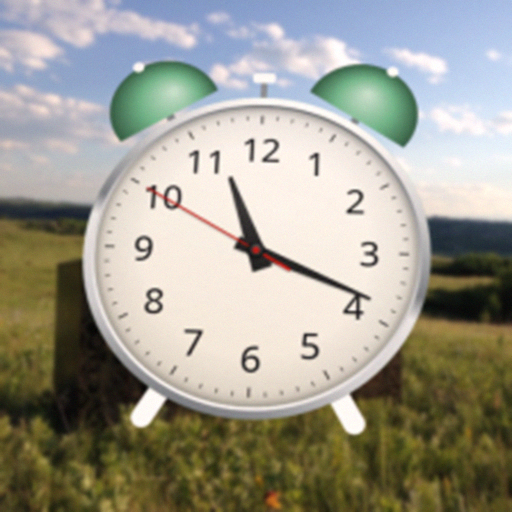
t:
**11:18:50**
